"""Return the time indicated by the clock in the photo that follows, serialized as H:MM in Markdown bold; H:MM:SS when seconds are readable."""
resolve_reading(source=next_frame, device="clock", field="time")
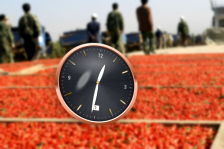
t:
**12:31**
